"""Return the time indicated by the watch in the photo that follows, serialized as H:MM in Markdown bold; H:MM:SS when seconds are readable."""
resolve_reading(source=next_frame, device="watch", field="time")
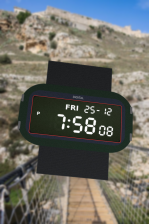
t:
**7:58:08**
